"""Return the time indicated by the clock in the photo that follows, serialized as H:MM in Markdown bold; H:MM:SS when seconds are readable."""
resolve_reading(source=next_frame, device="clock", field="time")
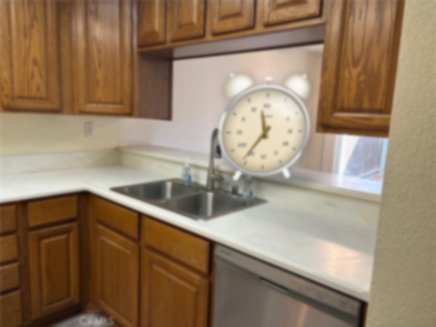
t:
**11:36**
